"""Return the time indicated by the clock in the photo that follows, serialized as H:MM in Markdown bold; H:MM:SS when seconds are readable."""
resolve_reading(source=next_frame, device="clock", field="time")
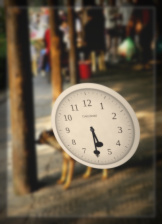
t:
**5:30**
